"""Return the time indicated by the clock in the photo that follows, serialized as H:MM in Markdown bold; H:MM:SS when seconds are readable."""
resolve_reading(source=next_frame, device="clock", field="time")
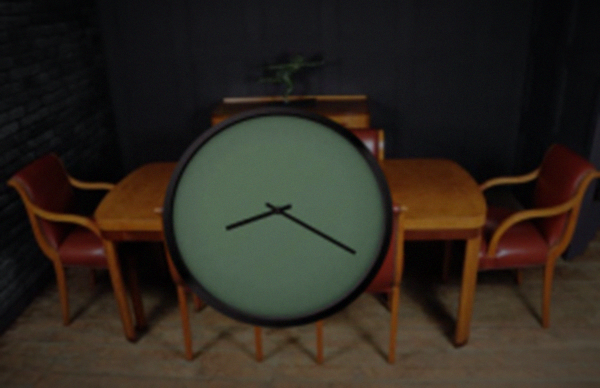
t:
**8:20**
